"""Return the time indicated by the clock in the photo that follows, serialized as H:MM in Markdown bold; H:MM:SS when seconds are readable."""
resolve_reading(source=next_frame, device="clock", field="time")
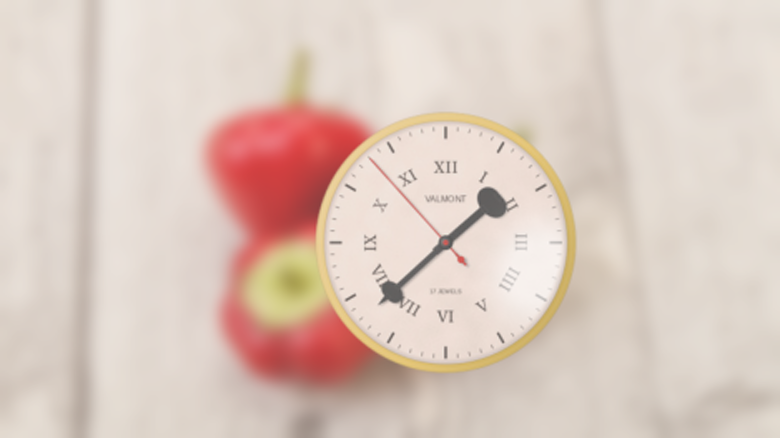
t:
**1:37:53**
